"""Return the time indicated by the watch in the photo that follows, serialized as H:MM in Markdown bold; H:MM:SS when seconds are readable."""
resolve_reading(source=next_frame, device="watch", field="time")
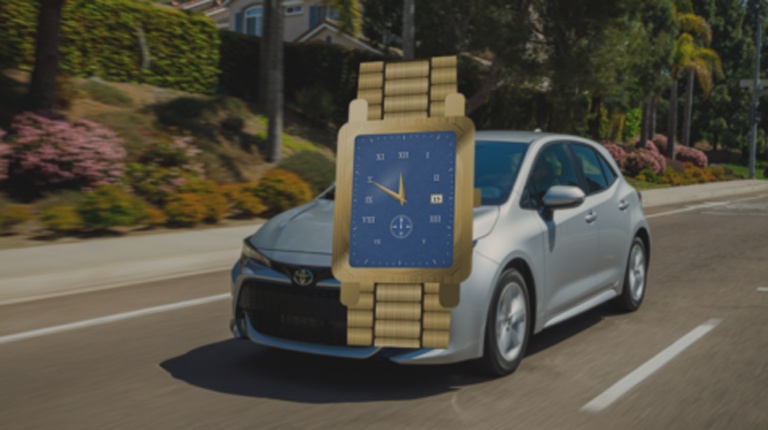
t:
**11:50**
